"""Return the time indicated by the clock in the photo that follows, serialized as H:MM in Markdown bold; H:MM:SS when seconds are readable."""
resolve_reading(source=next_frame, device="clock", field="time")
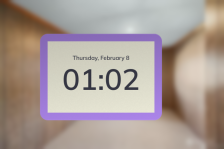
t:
**1:02**
